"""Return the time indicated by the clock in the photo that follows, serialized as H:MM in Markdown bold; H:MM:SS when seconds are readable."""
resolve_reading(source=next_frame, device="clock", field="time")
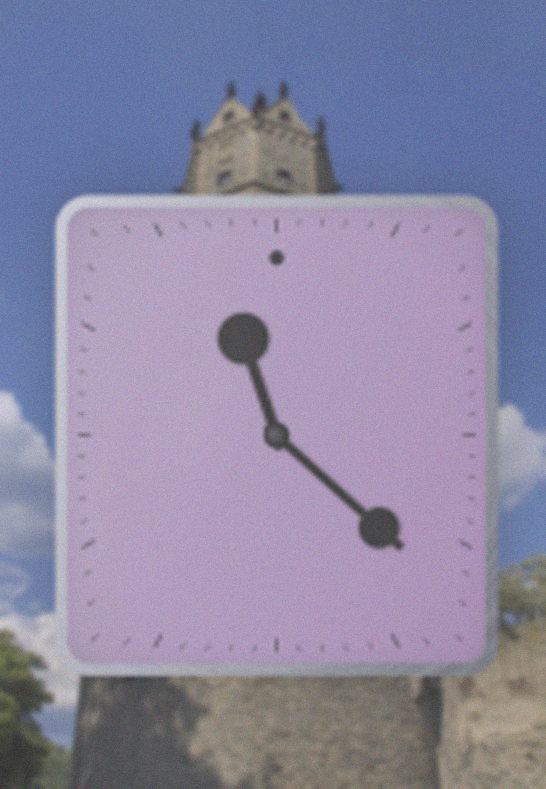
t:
**11:22**
